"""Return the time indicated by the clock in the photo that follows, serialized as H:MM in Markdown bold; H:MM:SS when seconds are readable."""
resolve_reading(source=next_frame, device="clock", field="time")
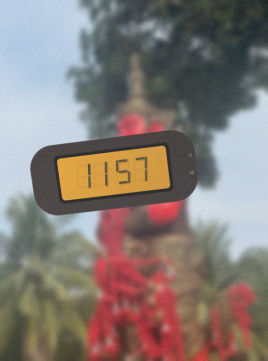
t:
**11:57**
